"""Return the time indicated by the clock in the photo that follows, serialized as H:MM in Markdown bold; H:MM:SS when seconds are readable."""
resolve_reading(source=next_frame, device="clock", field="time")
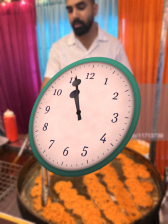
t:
**10:56**
